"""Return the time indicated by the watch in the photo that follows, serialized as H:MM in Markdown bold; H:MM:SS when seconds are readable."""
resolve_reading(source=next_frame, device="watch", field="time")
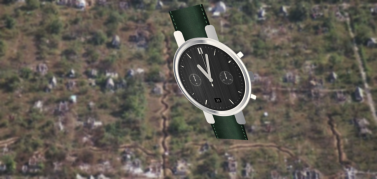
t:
**11:02**
